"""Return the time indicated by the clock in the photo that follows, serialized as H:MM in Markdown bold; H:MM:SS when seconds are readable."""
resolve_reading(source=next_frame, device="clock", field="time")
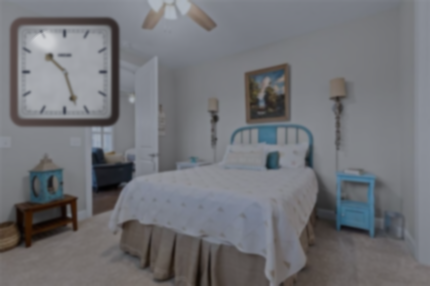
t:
**10:27**
